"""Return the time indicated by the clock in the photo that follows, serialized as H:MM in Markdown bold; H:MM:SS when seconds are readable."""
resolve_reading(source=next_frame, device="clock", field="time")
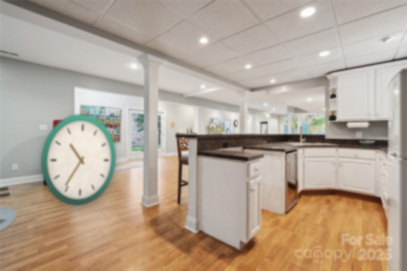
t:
**10:36**
